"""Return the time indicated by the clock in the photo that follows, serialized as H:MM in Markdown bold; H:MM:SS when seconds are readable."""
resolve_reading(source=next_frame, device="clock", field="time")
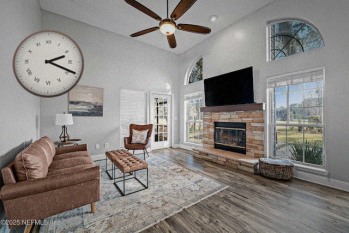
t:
**2:19**
